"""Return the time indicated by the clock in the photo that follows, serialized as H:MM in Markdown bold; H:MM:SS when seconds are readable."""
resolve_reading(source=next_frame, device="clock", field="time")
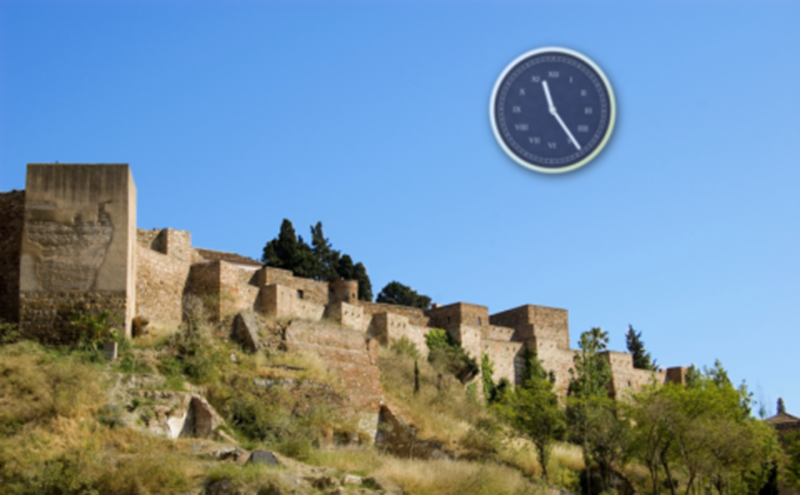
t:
**11:24**
